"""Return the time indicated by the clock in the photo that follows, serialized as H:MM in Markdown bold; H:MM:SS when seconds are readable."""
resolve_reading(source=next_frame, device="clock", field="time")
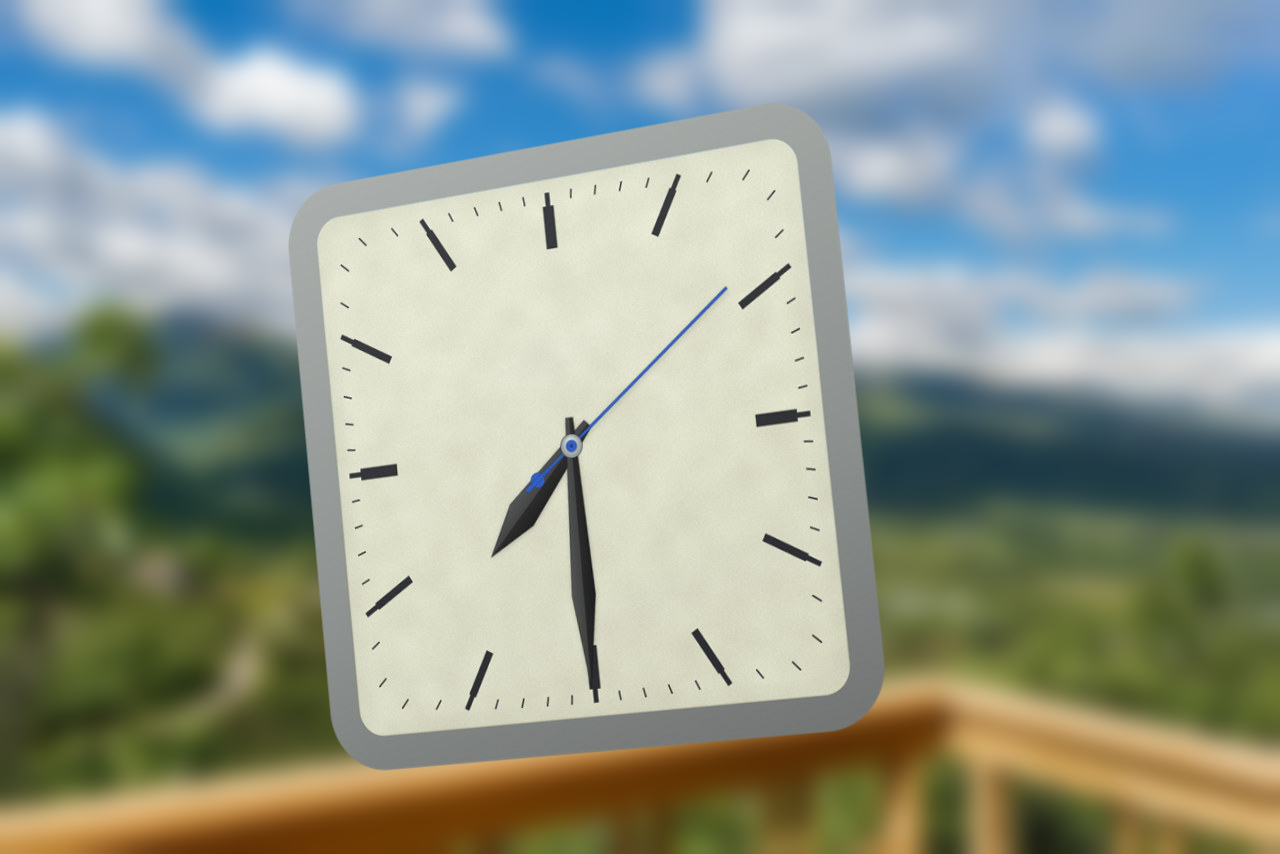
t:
**7:30:09**
